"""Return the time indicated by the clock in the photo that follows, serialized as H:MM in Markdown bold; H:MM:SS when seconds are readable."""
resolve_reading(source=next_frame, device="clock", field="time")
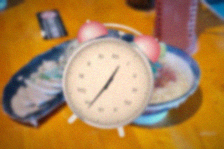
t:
**12:34**
